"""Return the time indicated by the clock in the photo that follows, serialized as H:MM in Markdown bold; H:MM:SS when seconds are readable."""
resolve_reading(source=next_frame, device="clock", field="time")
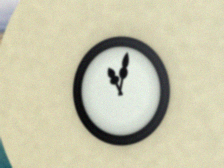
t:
**11:02**
